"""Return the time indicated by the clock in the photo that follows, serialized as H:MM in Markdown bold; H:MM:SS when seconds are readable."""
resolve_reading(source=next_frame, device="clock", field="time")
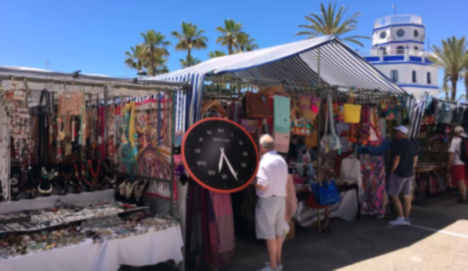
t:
**6:26**
